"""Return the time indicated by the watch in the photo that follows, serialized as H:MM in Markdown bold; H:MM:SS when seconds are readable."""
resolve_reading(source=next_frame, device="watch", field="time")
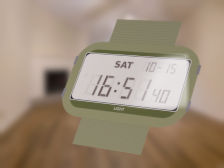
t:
**16:51:40**
